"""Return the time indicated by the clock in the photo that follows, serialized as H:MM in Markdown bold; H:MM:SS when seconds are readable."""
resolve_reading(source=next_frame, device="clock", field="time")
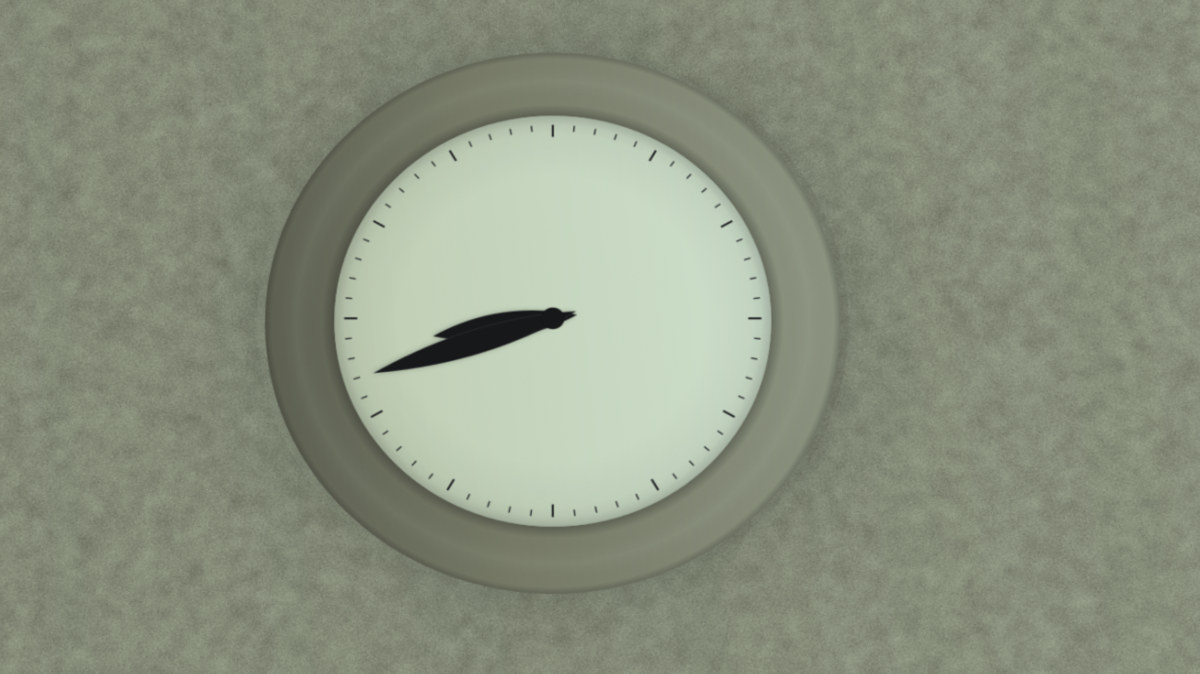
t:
**8:42**
